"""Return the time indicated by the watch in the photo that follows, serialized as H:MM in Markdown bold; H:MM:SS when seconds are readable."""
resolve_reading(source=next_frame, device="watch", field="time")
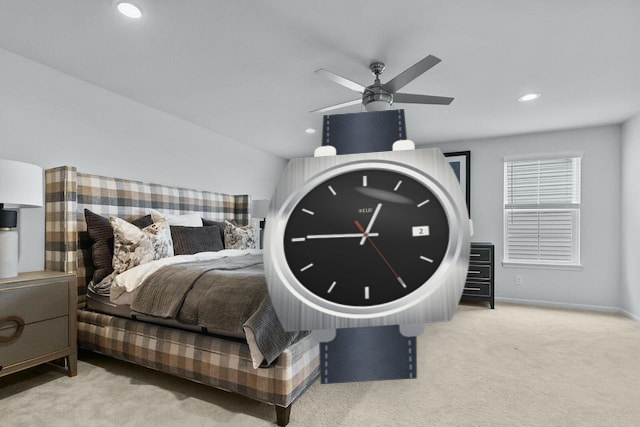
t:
**12:45:25**
